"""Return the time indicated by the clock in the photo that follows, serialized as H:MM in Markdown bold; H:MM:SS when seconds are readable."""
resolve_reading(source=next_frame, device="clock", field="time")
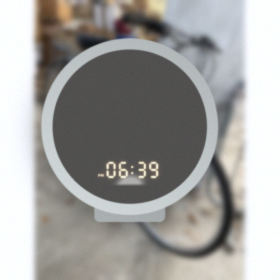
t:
**6:39**
